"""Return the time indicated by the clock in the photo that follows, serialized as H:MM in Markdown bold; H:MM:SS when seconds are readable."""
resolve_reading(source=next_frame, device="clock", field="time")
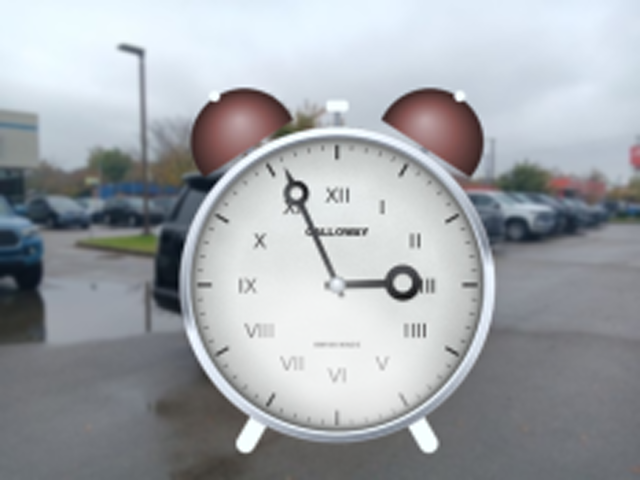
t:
**2:56**
